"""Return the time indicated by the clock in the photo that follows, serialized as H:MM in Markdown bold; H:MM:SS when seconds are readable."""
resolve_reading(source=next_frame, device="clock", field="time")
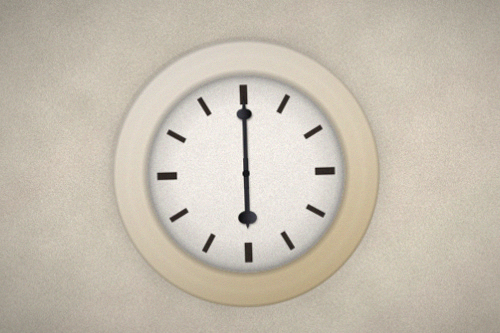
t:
**6:00**
